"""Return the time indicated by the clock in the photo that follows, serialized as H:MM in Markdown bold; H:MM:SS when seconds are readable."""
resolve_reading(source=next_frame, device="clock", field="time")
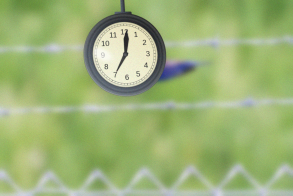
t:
**7:01**
